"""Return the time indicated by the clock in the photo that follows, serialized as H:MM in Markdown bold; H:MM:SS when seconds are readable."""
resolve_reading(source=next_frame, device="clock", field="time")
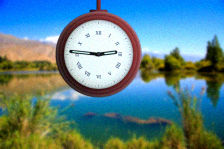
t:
**2:46**
